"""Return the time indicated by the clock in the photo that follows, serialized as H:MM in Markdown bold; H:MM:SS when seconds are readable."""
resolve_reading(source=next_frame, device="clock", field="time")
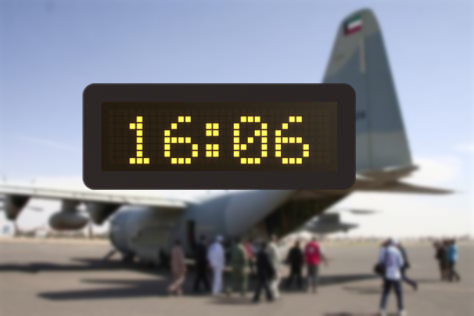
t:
**16:06**
